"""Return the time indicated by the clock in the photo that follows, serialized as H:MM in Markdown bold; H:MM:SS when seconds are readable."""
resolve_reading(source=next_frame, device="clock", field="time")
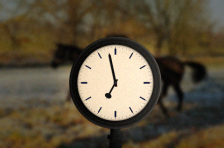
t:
**6:58**
